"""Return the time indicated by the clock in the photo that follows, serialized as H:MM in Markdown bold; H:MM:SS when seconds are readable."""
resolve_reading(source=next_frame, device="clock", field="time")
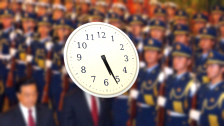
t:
**5:26**
